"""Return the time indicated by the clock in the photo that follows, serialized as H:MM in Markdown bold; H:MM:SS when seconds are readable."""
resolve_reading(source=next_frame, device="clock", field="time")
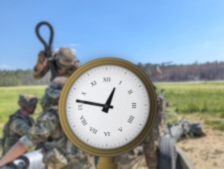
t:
**12:47**
